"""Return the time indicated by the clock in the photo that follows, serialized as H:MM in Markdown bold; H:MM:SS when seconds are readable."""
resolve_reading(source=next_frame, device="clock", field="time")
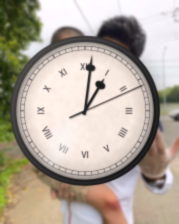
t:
**1:01:11**
